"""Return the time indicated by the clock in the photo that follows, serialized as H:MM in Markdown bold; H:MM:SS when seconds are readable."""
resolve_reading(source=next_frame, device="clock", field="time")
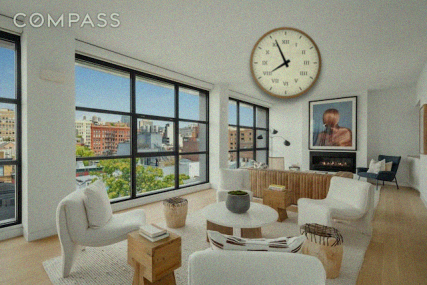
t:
**7:56**
